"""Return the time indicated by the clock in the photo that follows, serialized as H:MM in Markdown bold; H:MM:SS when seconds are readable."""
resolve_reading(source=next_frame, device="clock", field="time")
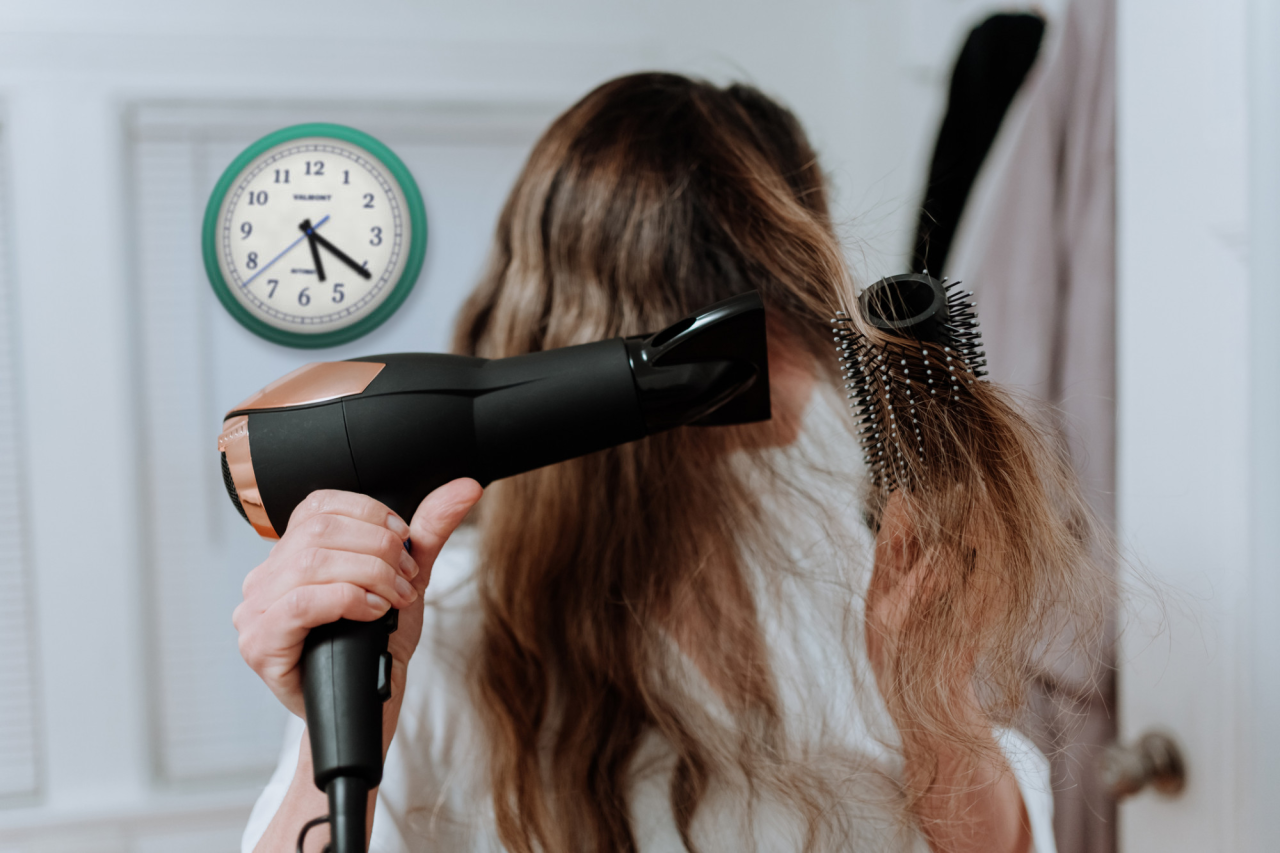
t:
**5:20:38**
